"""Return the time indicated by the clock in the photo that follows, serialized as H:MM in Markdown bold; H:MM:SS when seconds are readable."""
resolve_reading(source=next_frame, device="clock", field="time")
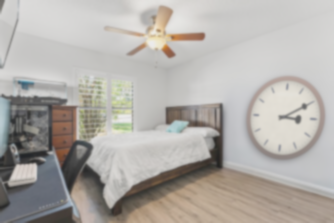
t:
**3:10**
